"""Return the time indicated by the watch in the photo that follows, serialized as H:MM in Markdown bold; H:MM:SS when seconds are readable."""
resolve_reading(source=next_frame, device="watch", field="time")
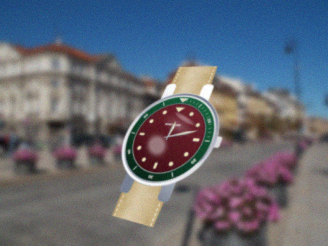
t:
**12:12**
